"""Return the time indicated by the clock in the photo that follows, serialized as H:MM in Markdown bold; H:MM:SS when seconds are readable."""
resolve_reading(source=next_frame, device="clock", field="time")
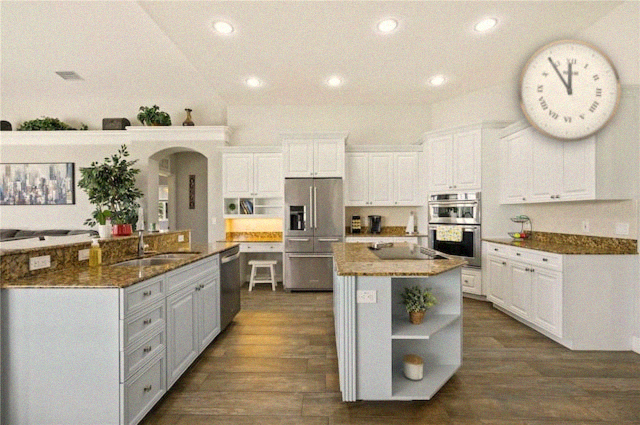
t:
**11:54**
